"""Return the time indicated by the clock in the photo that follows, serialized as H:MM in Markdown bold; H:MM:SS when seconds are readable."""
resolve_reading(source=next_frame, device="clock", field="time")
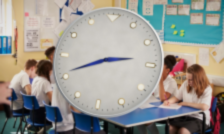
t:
**2:41**
